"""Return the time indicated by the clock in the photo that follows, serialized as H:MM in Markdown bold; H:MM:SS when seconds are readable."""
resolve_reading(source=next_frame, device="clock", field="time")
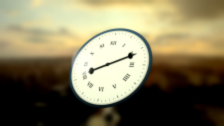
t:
**8:11**
